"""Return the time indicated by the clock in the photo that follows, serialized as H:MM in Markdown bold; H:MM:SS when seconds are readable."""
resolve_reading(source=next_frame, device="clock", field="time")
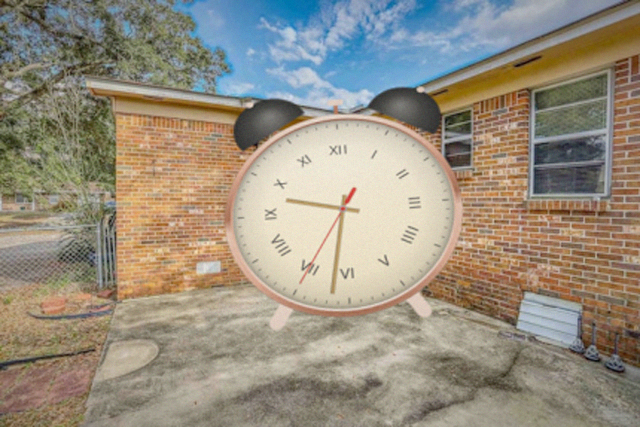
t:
**9:31:35**
